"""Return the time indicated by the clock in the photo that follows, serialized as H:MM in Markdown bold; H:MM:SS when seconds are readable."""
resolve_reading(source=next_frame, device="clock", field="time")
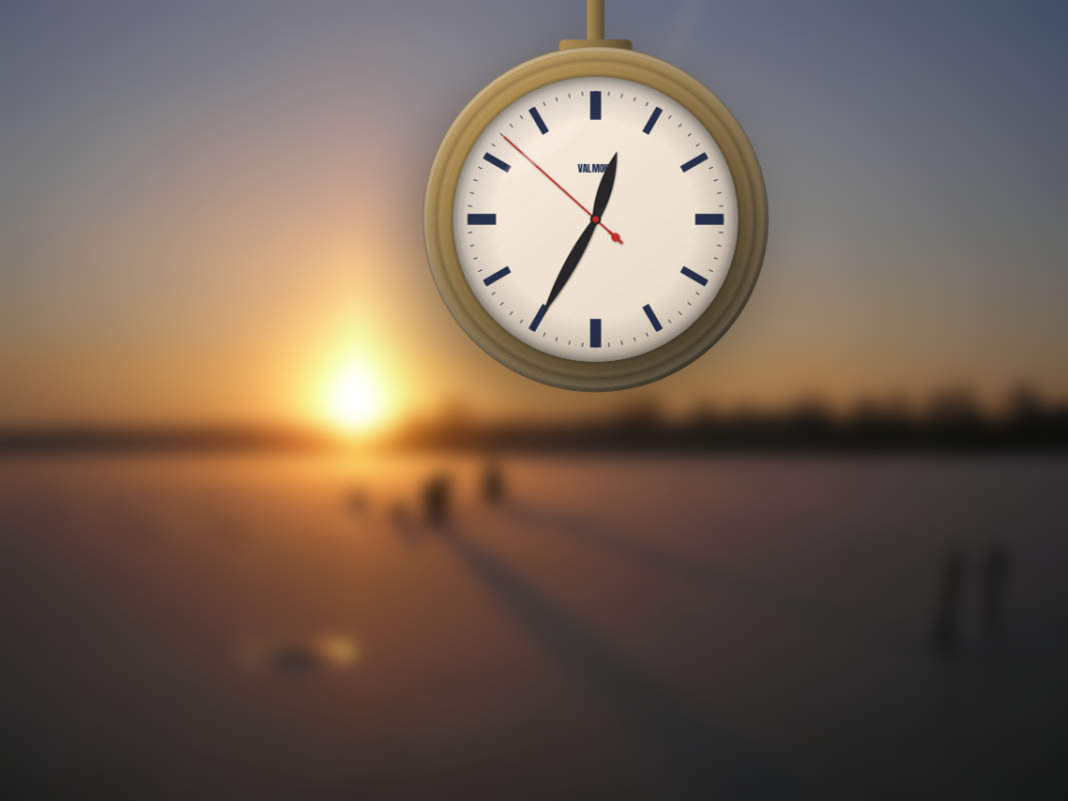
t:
**12:34:52**
